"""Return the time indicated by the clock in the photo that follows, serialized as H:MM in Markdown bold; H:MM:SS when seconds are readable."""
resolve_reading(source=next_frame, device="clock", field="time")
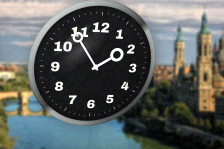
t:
**1:54**
